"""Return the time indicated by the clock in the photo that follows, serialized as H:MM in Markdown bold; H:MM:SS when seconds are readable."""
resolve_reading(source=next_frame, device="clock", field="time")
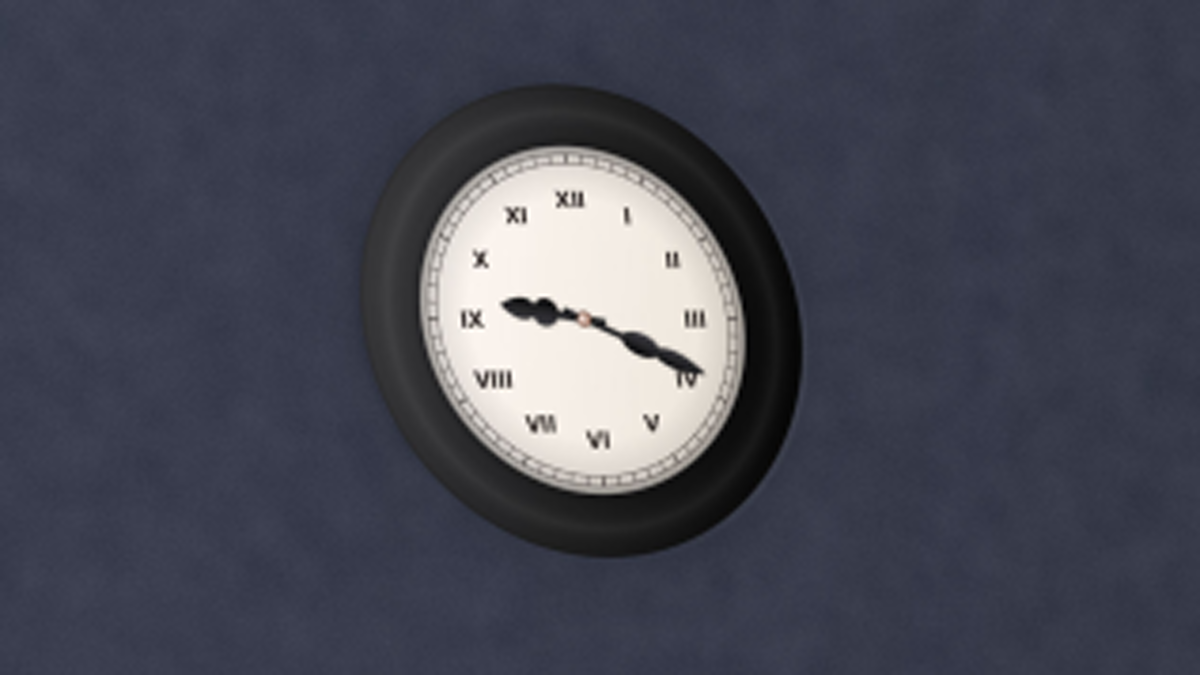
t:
**9:19**
